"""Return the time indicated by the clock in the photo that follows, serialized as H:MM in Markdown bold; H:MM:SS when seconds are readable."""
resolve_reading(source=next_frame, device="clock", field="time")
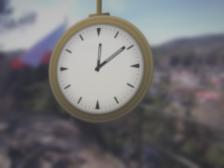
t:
**12:09**
